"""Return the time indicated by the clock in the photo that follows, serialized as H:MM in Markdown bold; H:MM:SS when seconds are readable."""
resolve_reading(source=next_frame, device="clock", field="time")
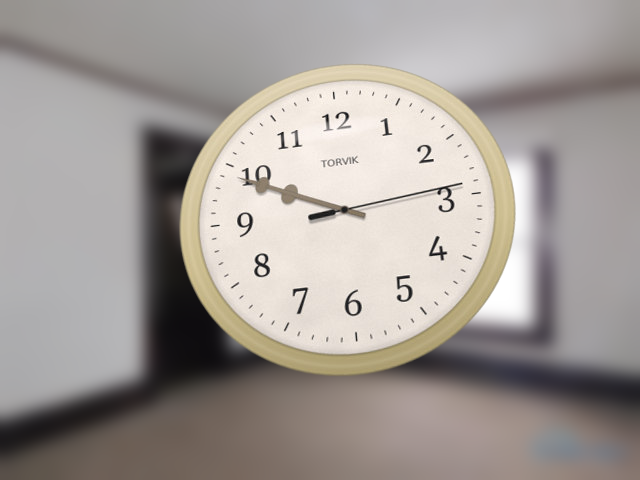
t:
**9:49:14**
